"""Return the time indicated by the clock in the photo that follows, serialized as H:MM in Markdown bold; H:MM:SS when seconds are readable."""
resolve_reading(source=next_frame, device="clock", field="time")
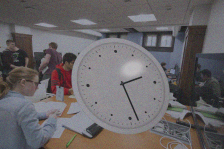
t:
**2:28**
